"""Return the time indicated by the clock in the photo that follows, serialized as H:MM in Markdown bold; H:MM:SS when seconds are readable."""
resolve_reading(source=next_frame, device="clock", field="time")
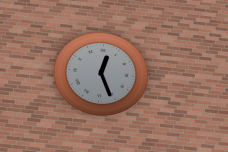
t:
**12:26**
